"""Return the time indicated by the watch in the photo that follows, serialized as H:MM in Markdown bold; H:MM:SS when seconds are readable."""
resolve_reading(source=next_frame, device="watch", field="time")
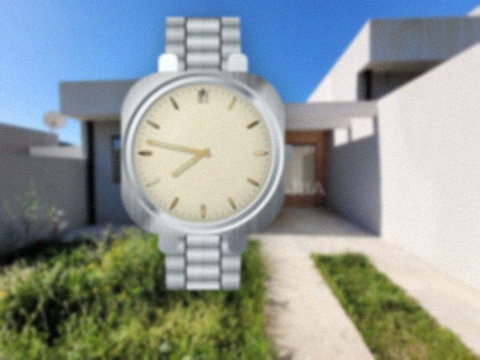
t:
**7:47**
